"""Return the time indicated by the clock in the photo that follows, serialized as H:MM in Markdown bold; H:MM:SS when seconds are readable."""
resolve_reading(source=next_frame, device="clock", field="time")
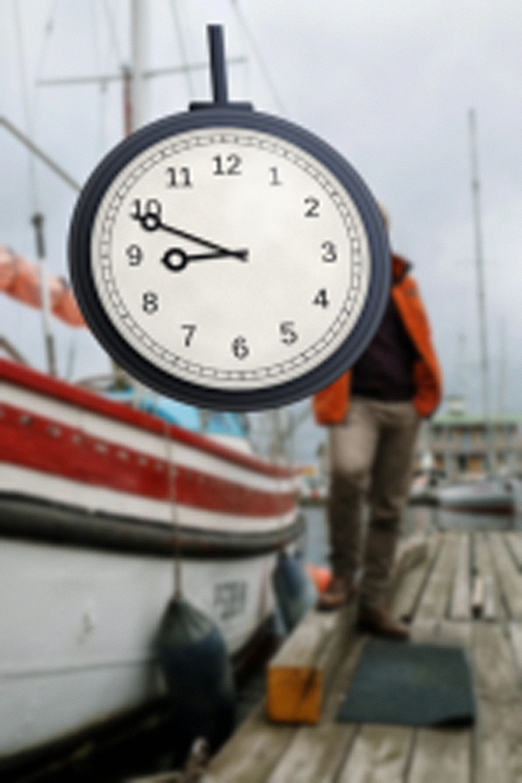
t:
**8:49**
